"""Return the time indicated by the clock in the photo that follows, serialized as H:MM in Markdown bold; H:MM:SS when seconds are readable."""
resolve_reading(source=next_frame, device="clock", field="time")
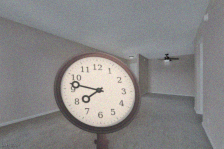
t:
**7:47**
